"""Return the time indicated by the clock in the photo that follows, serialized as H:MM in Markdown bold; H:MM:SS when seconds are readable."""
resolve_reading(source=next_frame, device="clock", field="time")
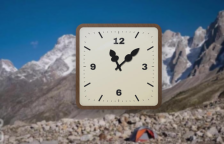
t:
**11:08**
